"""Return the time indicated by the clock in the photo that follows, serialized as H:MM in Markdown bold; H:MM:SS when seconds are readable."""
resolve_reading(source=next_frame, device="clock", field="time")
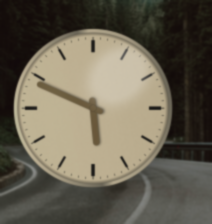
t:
**5:49**
